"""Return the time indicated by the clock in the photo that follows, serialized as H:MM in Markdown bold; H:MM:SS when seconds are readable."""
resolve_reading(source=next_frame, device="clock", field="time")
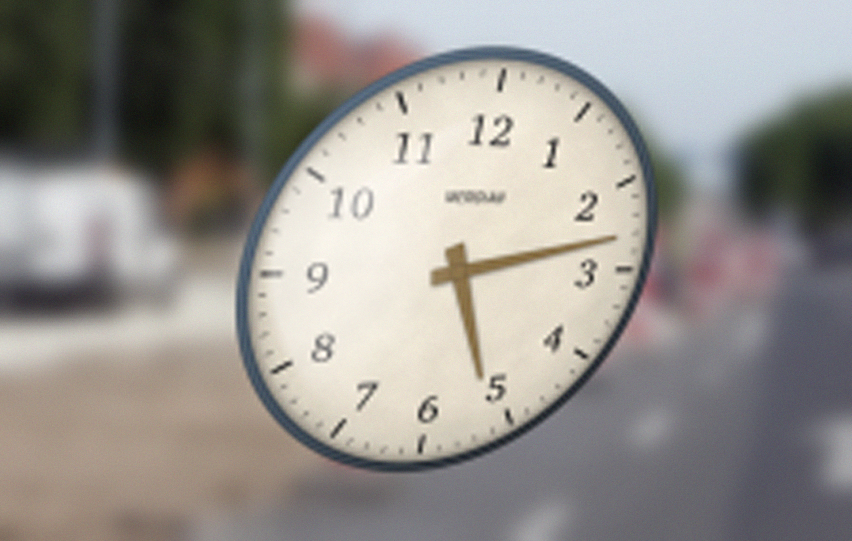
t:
**5:13**
